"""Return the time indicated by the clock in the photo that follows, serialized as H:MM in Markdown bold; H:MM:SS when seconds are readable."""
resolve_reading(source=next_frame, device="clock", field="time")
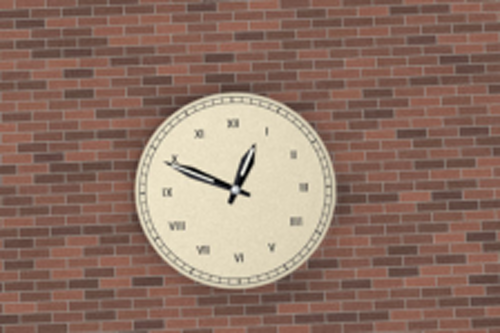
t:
**12:49**
